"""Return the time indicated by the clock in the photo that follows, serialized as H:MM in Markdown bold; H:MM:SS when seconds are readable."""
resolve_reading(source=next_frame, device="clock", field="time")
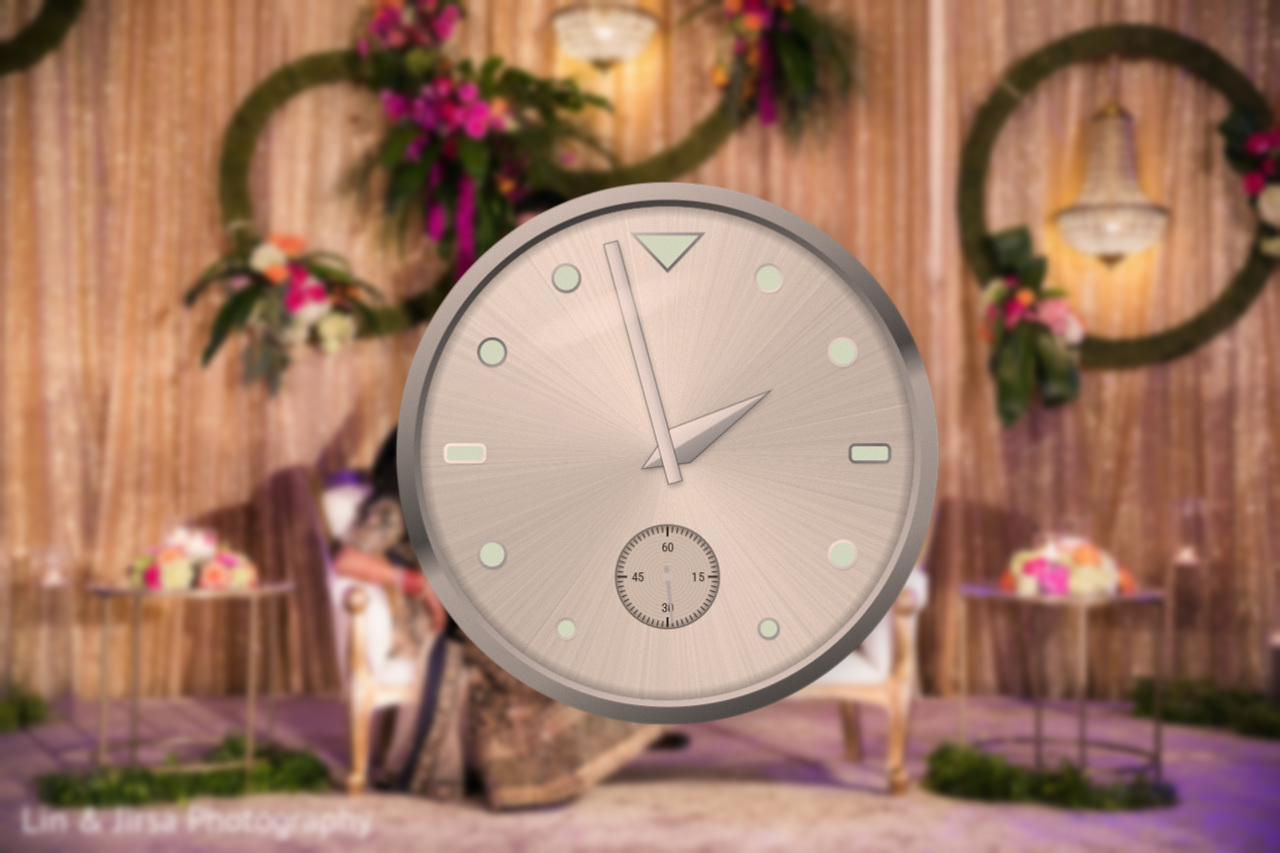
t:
**1:57:29**
